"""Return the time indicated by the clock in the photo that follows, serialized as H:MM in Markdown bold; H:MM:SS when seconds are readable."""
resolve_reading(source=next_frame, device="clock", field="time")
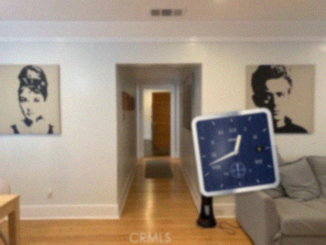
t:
**12:42**
